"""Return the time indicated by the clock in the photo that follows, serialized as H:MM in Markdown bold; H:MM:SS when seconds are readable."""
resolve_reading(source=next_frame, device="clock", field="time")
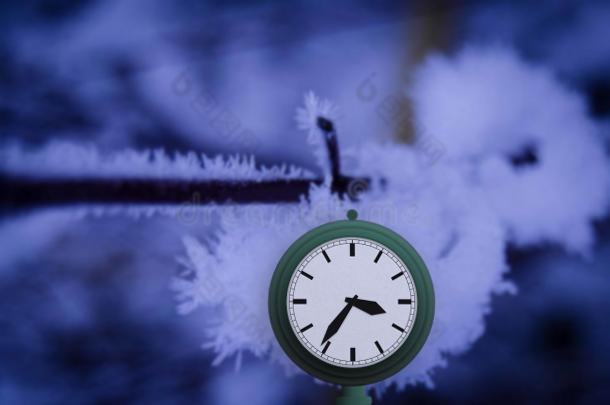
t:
**3:36**
